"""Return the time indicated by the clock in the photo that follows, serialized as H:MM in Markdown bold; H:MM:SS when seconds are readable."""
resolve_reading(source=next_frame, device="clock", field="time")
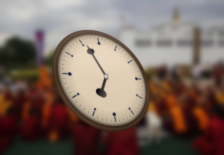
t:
**6:56**
